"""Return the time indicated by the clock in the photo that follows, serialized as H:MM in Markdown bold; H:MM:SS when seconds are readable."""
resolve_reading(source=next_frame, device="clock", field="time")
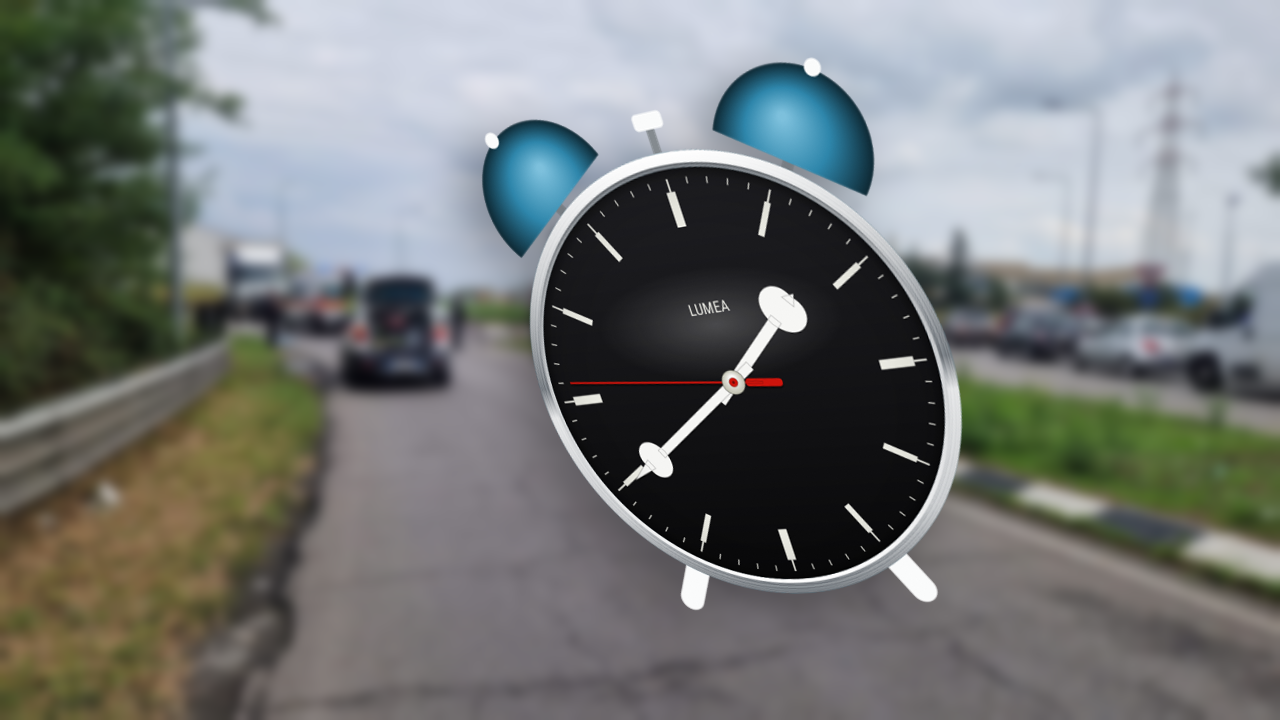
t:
**1:39:46**
